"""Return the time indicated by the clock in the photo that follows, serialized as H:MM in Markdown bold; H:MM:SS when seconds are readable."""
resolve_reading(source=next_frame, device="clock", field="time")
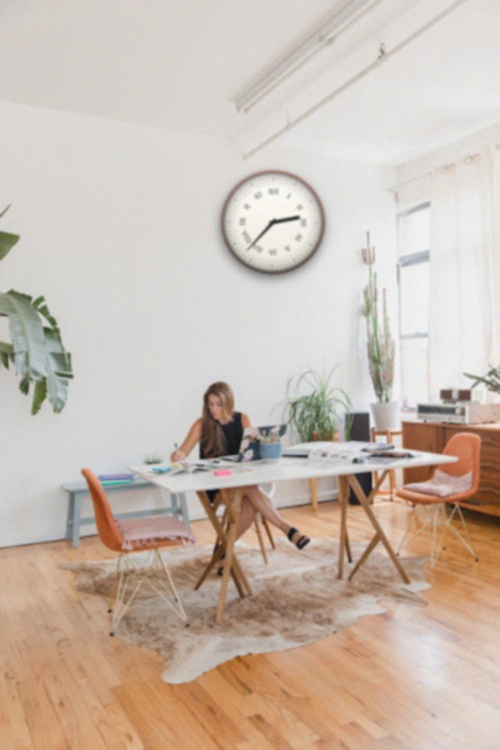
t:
**2:37**
